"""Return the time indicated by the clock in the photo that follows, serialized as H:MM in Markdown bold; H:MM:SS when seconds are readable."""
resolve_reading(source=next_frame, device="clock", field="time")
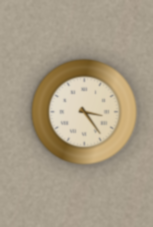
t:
**3:24**
